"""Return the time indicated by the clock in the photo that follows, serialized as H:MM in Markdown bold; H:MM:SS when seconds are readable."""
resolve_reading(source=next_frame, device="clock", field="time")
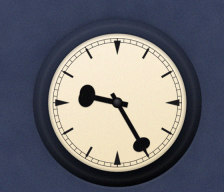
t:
**9:25**
